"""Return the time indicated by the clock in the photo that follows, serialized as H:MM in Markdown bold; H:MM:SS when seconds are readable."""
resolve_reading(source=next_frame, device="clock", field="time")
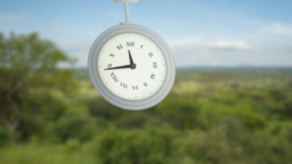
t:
**11:44**
